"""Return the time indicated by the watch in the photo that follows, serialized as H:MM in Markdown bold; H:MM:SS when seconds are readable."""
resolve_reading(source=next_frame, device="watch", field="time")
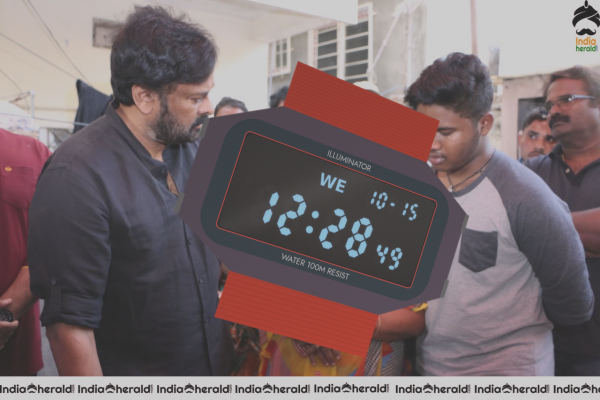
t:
**12:28:49**
